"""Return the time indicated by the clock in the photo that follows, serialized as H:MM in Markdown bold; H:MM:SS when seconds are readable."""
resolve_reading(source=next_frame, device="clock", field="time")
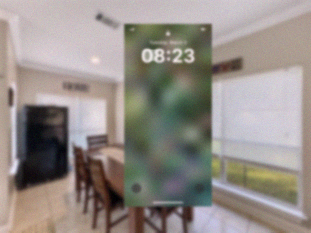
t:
**8:23**
